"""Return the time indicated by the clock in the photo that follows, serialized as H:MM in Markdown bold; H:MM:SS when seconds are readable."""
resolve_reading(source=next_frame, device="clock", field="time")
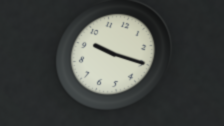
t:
**9:15**
